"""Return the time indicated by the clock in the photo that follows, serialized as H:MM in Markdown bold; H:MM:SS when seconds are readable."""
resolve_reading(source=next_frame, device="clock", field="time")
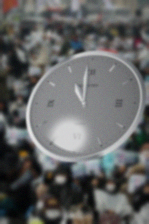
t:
**10:59**
